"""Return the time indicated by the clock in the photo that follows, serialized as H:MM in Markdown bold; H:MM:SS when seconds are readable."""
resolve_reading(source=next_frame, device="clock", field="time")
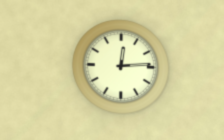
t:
**12:14**
